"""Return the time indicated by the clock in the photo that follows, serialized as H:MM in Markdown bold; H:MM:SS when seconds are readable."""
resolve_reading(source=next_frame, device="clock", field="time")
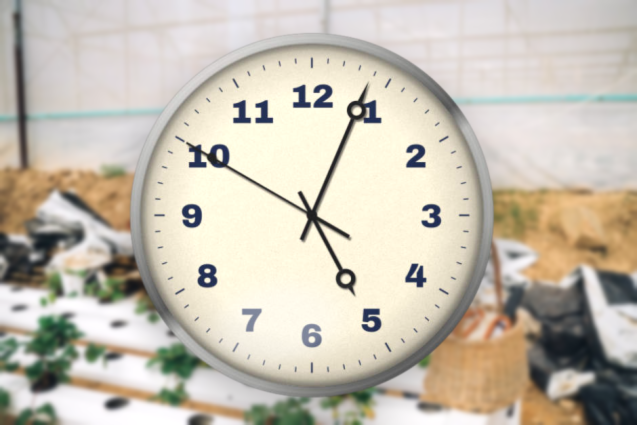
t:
**5:03:50**
